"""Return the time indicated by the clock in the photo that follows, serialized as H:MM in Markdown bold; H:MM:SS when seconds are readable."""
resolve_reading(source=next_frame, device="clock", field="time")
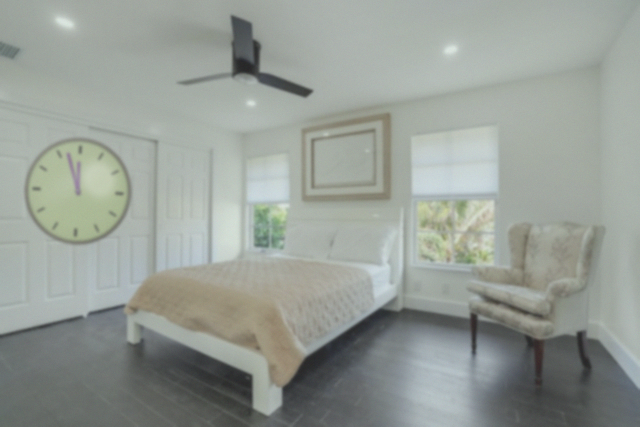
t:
**11:57**
